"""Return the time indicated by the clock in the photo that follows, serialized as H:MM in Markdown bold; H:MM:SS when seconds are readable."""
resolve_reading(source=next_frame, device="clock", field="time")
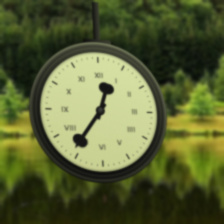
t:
**12:36**
